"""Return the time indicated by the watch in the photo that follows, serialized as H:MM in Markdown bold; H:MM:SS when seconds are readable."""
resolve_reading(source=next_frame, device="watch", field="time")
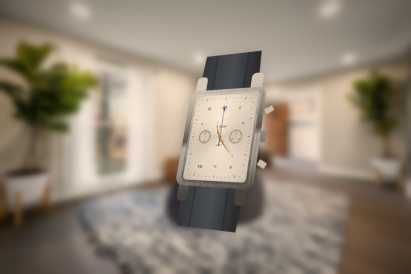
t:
**11:23**
